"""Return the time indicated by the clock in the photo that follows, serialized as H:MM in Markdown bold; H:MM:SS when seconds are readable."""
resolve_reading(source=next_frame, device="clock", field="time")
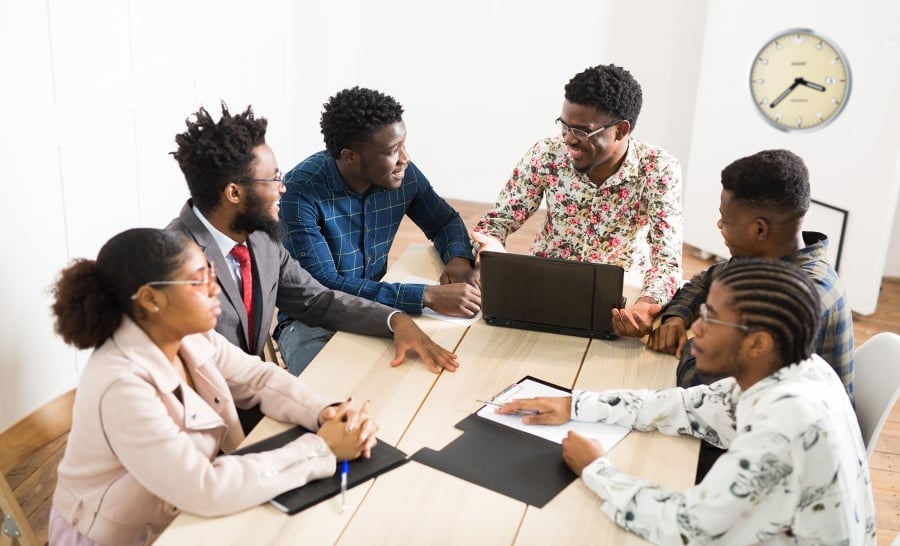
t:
**3:38**
